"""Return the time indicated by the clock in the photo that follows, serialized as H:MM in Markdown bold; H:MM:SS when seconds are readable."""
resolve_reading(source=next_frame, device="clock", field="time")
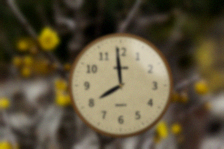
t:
**7:59**
